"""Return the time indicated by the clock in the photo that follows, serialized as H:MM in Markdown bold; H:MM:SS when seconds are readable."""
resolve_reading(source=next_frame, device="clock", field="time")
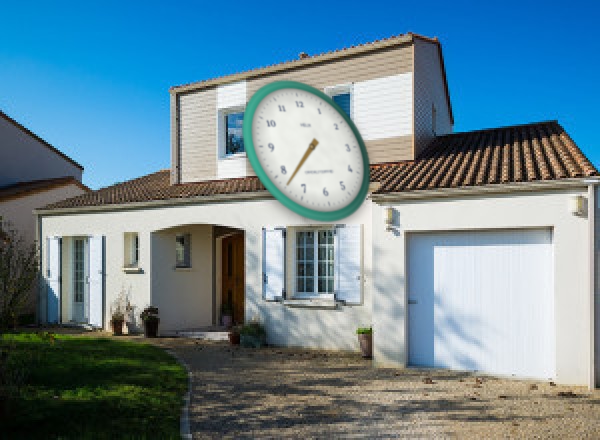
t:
**7:38**
